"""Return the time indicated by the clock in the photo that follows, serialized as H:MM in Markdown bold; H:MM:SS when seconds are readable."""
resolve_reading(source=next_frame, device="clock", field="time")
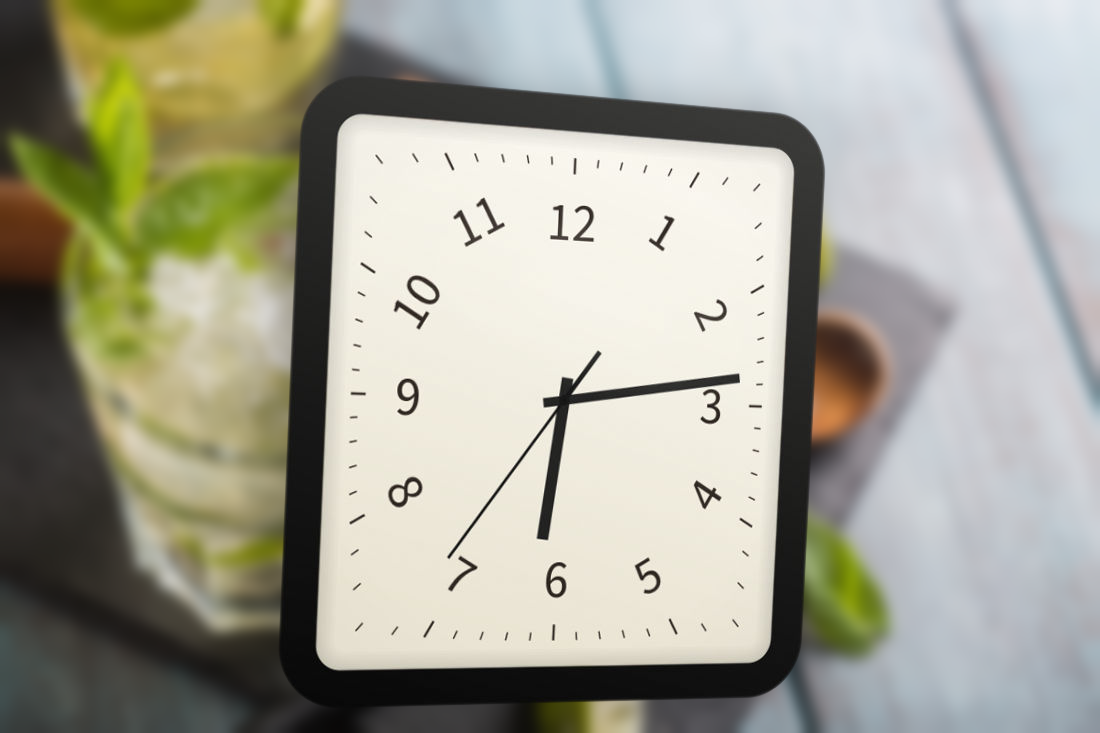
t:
**6:13:36**
